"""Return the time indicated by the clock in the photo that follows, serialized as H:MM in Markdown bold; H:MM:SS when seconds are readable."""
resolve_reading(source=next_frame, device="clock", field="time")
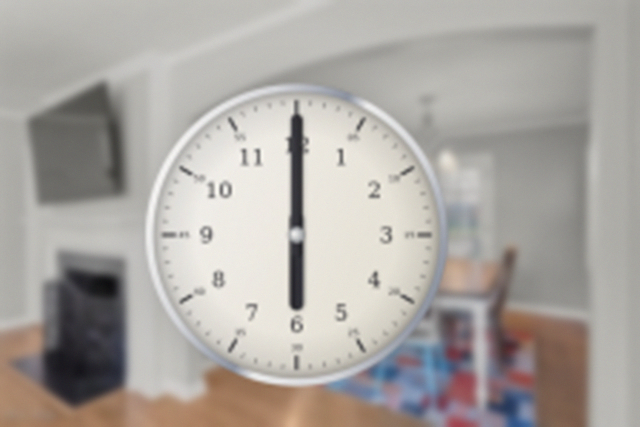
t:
**6:00**
